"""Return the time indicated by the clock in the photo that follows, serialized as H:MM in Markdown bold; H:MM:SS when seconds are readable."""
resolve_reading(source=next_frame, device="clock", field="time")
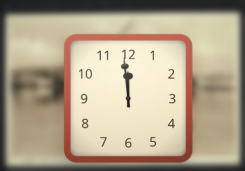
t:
**11:59**
